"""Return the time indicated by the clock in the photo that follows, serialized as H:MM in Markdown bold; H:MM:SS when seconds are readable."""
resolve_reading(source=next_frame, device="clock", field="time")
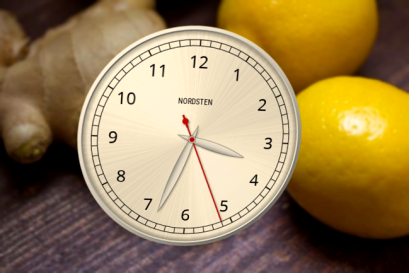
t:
**3:33:26**
